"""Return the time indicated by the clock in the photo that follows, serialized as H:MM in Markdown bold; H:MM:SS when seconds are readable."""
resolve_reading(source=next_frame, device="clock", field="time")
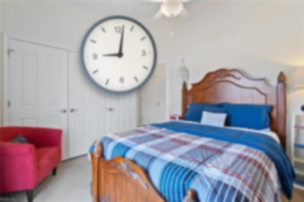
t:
**9:02**
